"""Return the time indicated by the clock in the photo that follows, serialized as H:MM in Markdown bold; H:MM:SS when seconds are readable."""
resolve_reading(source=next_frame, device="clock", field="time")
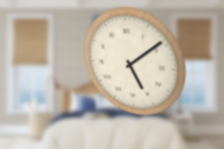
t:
**5:09**
